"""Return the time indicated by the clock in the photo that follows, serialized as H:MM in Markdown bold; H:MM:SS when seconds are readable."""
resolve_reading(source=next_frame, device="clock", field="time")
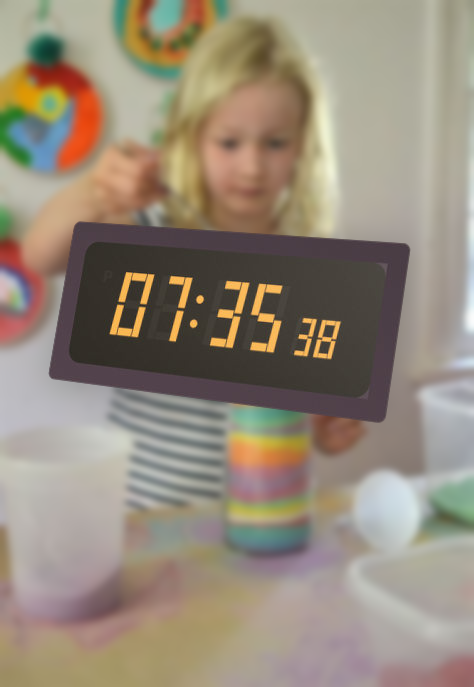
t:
**7:35:38**
